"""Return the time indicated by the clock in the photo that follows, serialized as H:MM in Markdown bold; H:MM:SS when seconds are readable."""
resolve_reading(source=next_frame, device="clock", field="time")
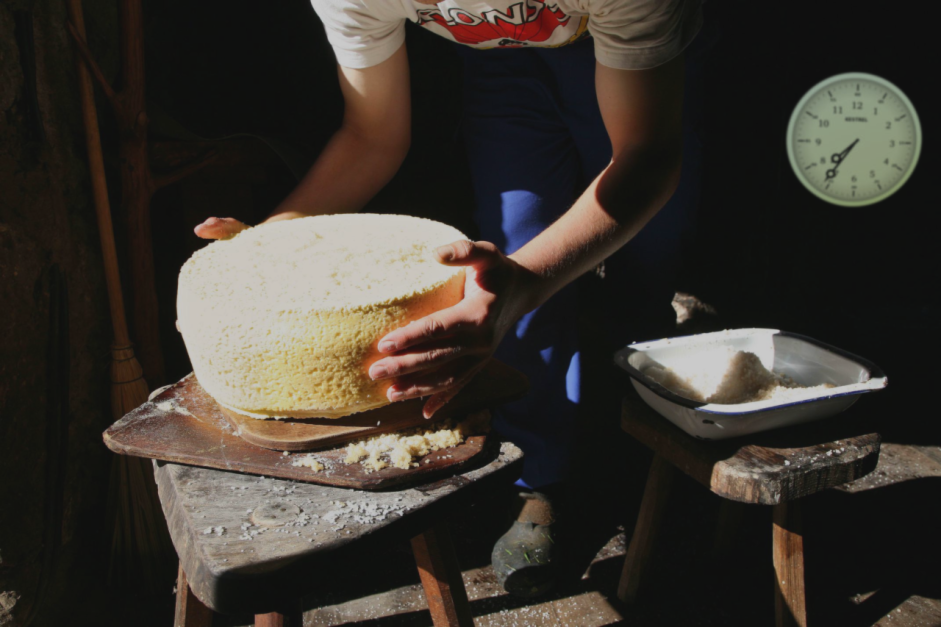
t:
**7:36**
